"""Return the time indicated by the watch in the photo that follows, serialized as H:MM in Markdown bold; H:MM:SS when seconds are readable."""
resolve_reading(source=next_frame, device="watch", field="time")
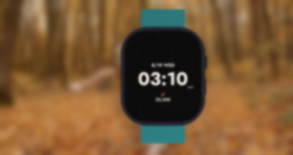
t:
**3:10**
